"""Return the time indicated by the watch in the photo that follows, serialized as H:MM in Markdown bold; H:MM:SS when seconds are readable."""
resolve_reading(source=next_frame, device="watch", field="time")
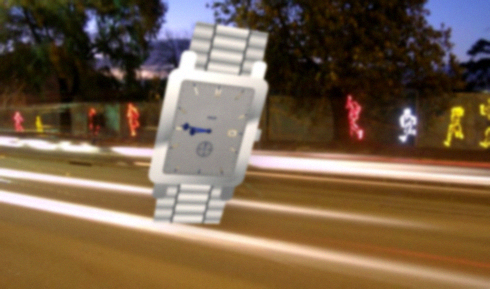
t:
**8:46**
